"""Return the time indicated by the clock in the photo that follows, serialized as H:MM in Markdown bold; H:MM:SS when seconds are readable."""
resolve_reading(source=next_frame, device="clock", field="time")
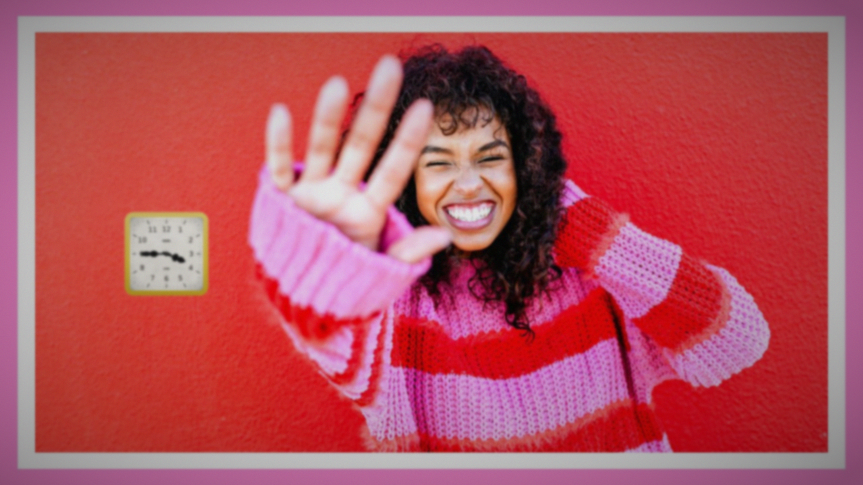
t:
**3:45**
